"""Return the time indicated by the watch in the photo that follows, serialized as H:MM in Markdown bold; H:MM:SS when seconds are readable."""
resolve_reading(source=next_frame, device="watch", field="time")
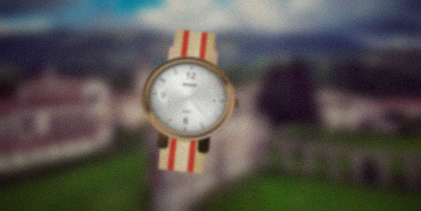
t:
**4:22**
